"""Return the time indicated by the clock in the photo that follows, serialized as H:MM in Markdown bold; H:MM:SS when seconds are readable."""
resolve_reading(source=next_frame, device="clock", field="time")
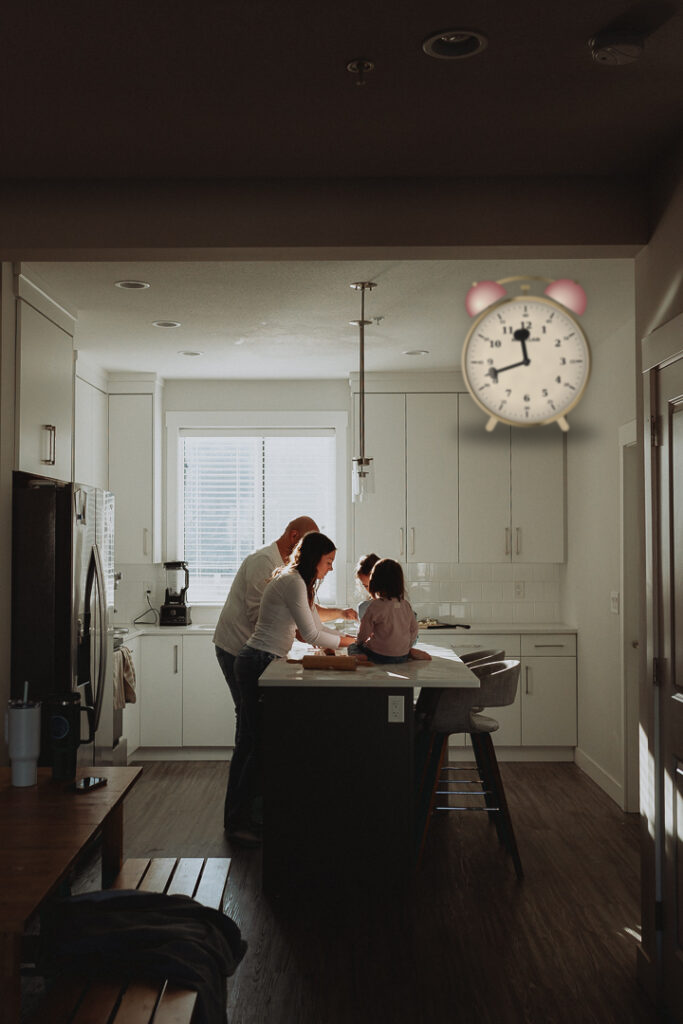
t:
**11:42**
